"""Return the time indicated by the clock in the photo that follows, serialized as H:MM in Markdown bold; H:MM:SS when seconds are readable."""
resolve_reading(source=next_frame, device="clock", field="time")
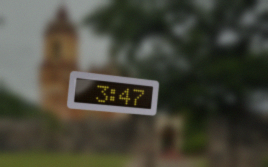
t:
**3:47**
